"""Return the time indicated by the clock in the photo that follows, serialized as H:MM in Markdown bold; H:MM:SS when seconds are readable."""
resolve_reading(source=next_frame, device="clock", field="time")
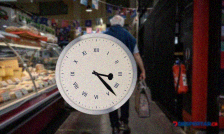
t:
**3:23**
